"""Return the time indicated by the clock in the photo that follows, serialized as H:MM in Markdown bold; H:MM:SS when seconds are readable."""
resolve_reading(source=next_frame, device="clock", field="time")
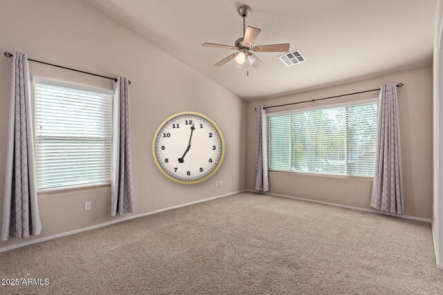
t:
**7:02**
